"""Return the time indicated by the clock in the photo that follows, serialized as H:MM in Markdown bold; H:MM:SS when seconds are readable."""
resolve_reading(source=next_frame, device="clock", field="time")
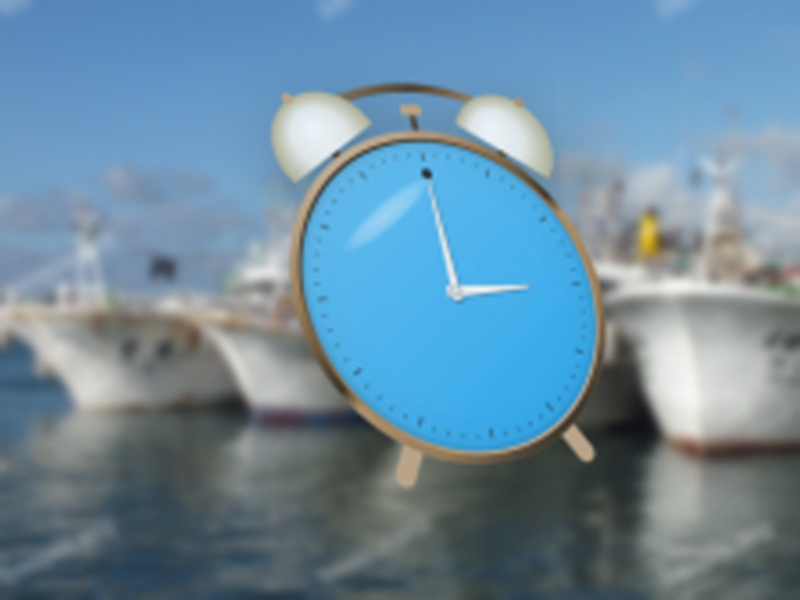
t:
**3:00**
